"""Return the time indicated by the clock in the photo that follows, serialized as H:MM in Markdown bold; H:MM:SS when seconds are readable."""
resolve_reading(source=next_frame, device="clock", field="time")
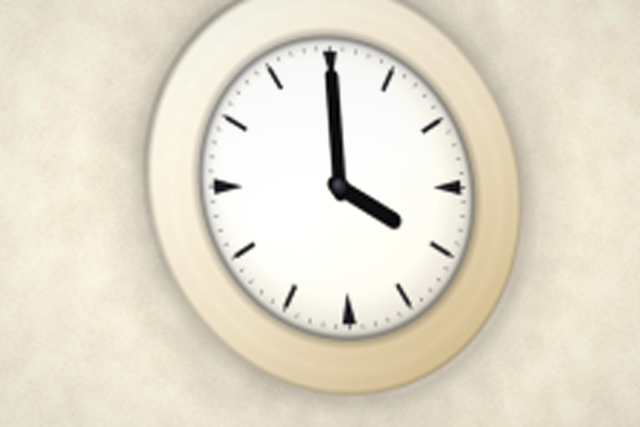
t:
**4:00**
